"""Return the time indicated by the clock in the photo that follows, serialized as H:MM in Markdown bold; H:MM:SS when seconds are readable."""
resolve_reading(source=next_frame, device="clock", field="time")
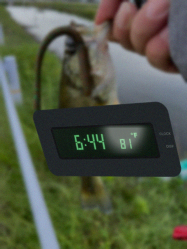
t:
**6:44**
